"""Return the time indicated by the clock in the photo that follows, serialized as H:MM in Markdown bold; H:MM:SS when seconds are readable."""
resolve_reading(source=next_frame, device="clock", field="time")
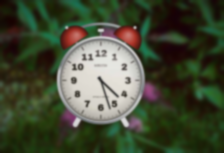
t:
**4:27**
